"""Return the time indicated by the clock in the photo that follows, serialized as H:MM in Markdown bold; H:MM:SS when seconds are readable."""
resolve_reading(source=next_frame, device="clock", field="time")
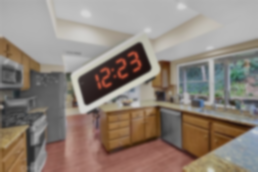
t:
**12:23**
